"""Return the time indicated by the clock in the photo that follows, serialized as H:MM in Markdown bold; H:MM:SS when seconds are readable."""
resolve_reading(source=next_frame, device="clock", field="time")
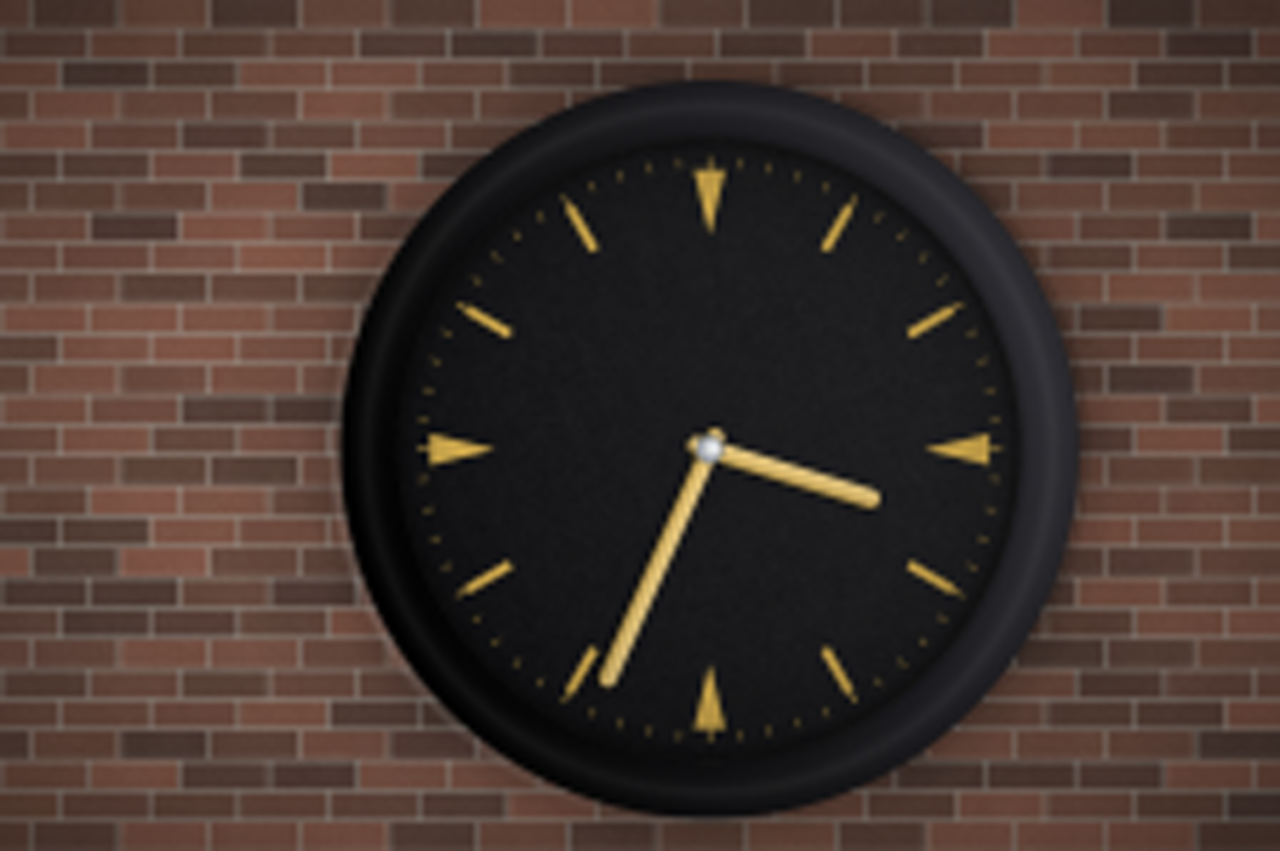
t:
**3:34**
